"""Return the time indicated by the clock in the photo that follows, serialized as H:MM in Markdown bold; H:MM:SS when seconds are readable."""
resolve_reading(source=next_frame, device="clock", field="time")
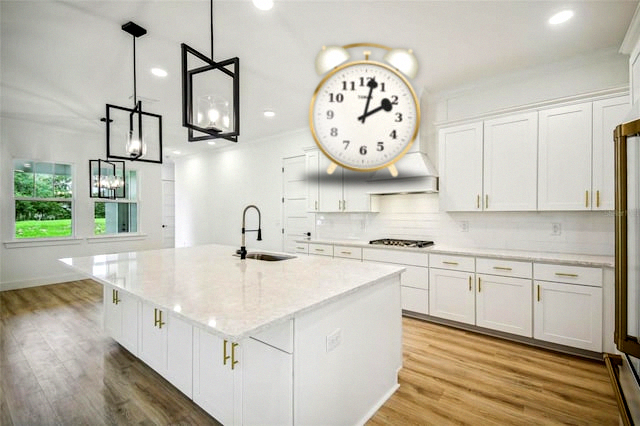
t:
**2:02**
